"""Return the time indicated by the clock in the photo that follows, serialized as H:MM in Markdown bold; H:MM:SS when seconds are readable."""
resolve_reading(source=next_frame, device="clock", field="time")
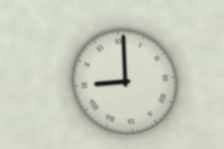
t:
**9:01**
